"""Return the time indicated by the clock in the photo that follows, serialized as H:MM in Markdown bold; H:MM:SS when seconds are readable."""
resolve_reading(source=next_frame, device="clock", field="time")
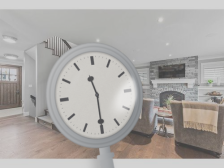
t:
**11:30**
